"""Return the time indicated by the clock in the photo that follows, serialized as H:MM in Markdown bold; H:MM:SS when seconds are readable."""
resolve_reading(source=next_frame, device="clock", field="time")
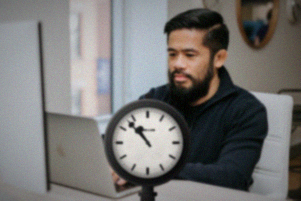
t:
**10:53**
